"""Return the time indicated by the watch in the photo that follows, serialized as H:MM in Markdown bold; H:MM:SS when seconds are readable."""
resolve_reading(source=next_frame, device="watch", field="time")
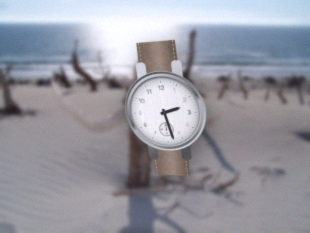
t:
**2:28**
